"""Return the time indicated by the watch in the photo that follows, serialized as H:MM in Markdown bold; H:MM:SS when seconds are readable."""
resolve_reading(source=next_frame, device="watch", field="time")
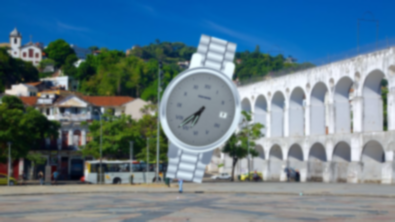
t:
**6:37**
